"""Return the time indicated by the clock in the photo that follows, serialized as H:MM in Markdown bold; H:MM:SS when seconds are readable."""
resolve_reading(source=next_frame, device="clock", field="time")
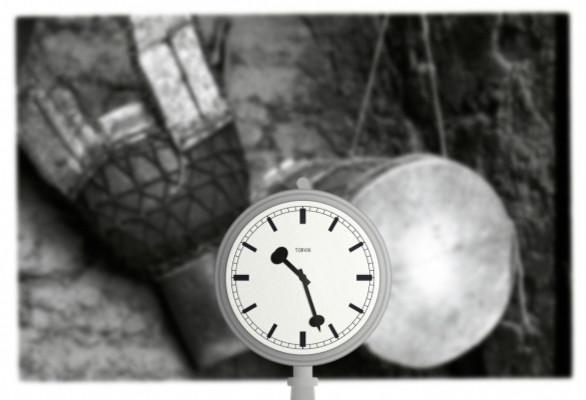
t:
**10:27**
